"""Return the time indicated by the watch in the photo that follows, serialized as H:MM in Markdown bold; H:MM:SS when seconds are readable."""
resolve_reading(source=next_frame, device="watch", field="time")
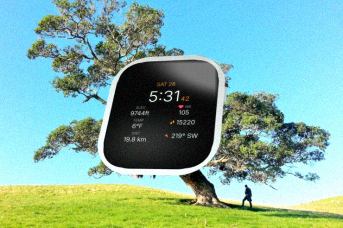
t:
**5:31**
